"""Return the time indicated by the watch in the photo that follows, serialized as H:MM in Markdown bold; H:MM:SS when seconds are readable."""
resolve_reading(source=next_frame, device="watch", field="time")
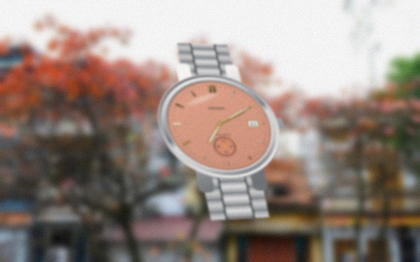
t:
**7:10**
